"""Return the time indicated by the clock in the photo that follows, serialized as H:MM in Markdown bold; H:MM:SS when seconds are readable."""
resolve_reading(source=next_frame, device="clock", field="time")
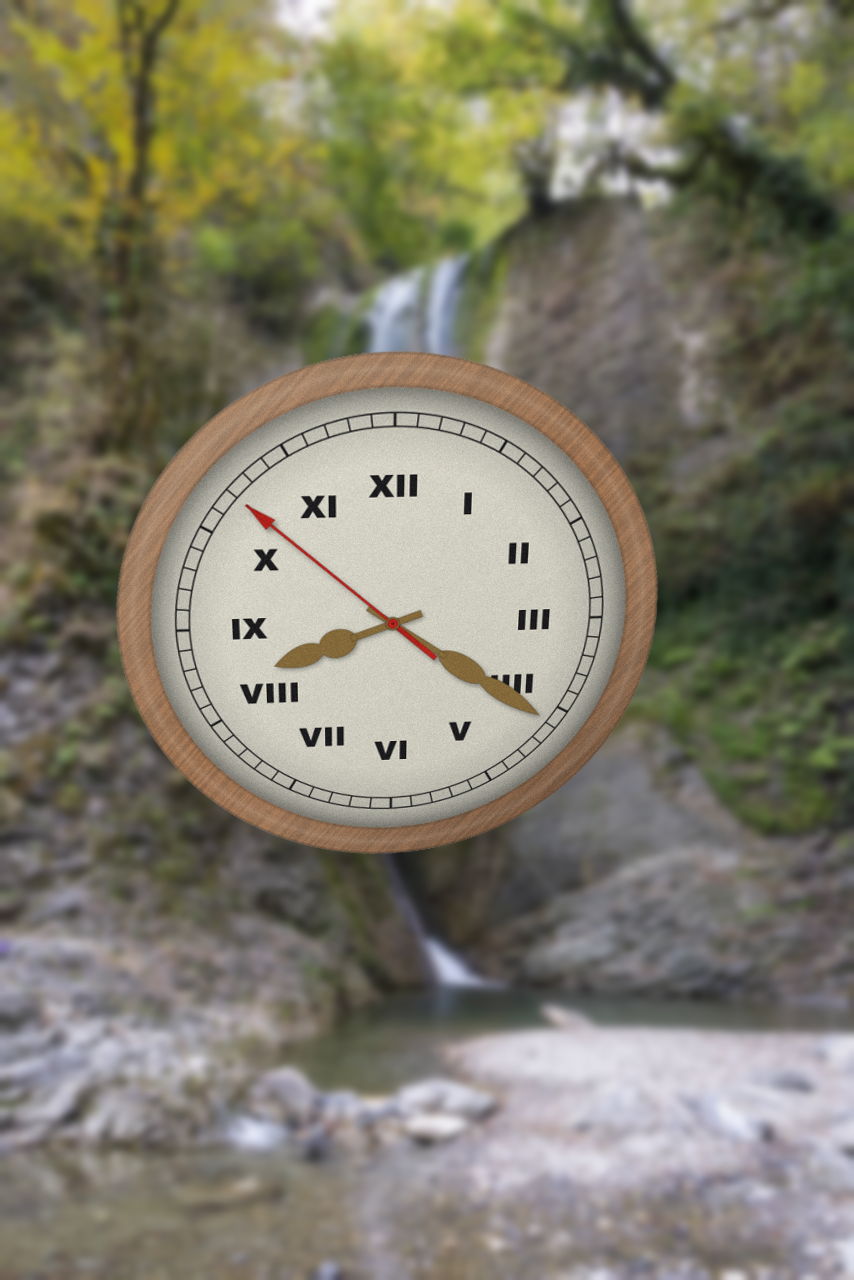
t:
**8:20:52**
